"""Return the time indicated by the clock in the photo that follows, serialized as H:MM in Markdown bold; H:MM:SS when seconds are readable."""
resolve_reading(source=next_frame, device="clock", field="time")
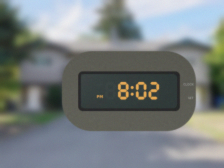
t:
**8:02**
